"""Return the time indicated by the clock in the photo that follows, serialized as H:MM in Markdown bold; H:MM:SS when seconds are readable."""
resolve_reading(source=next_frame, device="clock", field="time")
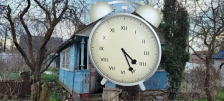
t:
**4:26**
